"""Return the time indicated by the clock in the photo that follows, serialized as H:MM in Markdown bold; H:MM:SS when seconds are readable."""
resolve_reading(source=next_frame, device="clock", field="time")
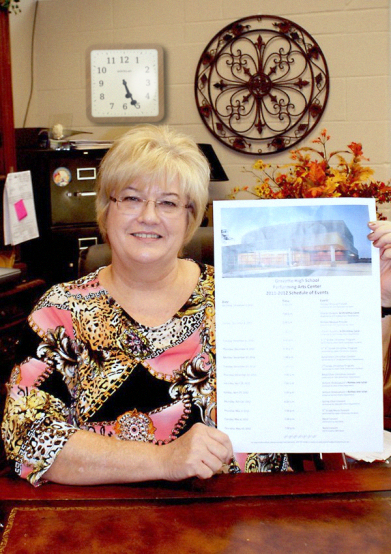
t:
**5:26**
